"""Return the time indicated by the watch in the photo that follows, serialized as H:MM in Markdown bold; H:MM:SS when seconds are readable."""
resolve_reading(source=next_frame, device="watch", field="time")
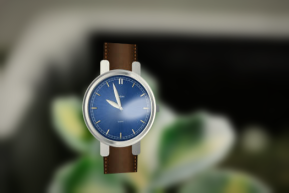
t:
**9:57**
